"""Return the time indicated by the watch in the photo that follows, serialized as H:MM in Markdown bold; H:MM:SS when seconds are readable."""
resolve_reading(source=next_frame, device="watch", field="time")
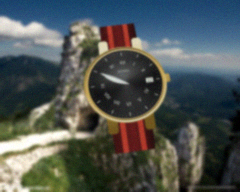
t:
**9:50**
